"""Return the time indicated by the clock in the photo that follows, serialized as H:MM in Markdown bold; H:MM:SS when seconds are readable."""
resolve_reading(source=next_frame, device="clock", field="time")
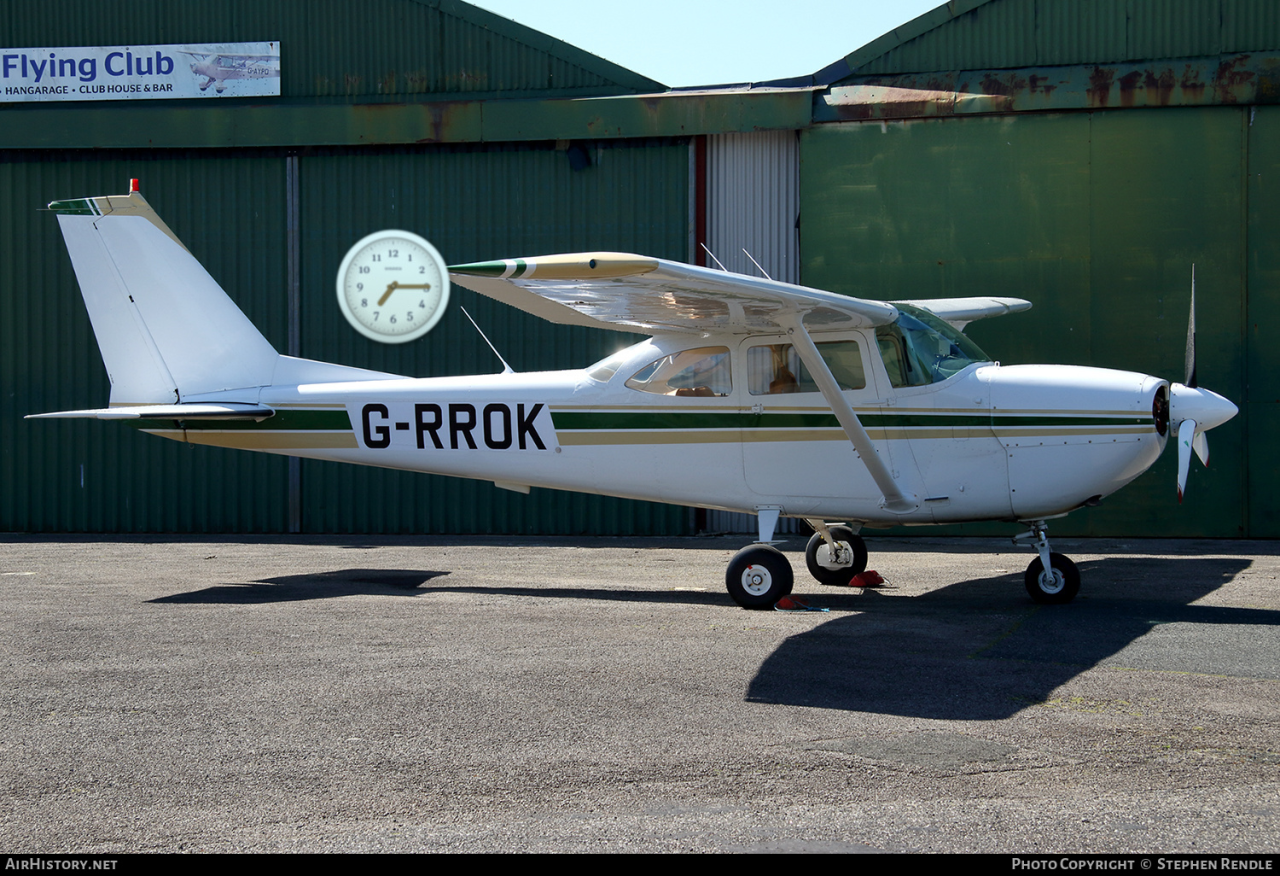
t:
**7:15**
